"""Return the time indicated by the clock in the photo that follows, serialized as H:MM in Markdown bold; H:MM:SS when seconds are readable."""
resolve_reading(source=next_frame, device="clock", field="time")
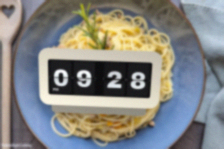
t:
**9:28**
